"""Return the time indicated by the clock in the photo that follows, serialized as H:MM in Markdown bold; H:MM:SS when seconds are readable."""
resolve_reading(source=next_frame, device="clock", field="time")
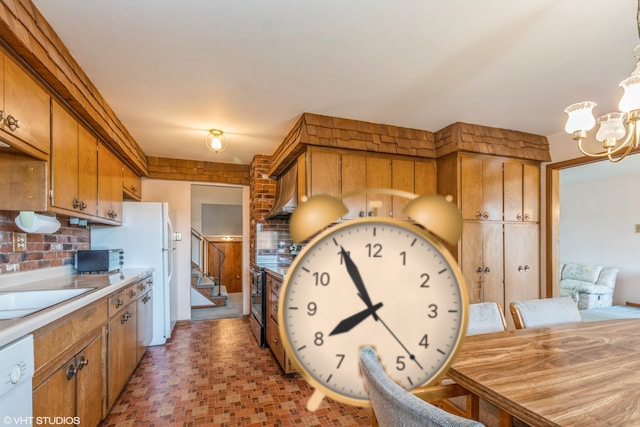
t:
**7:55:23**
